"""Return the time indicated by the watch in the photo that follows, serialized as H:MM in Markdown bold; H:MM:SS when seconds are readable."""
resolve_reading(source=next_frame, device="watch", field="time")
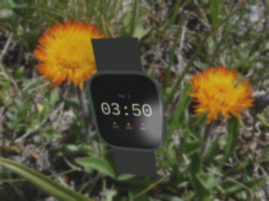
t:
**3:50**
